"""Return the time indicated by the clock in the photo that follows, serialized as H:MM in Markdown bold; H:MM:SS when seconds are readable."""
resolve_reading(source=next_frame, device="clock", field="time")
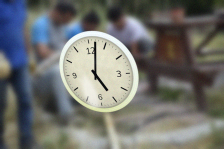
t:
**5:02**
